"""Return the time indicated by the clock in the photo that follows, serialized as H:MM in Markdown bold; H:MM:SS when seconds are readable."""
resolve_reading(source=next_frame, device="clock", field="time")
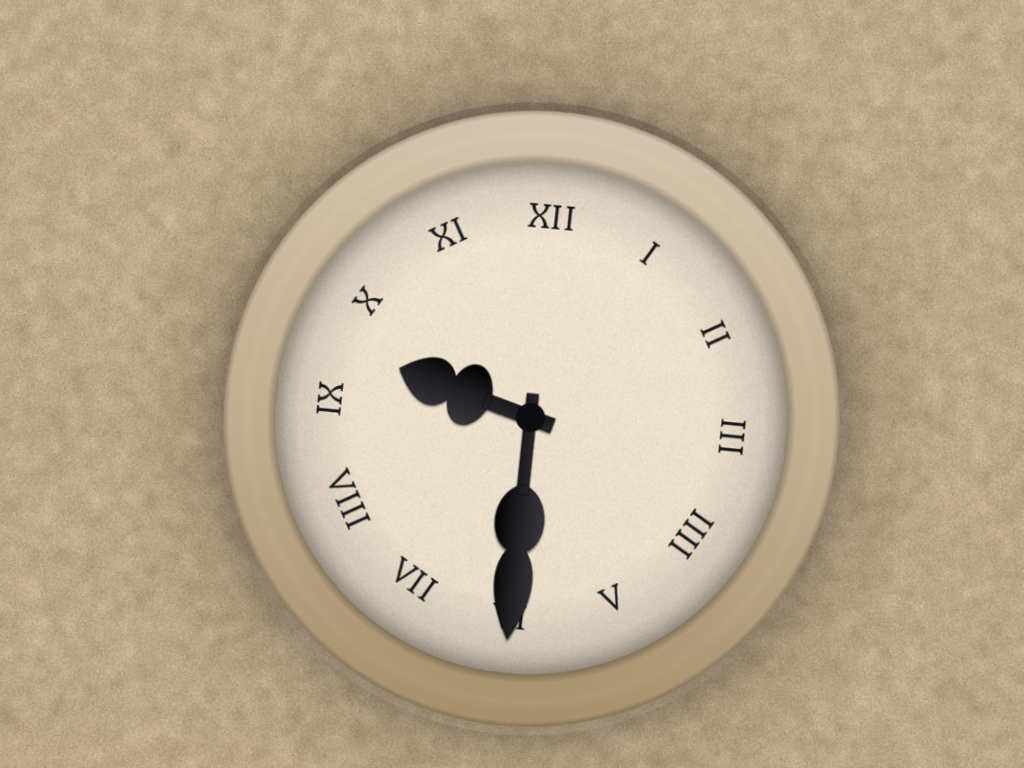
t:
**9:30**
